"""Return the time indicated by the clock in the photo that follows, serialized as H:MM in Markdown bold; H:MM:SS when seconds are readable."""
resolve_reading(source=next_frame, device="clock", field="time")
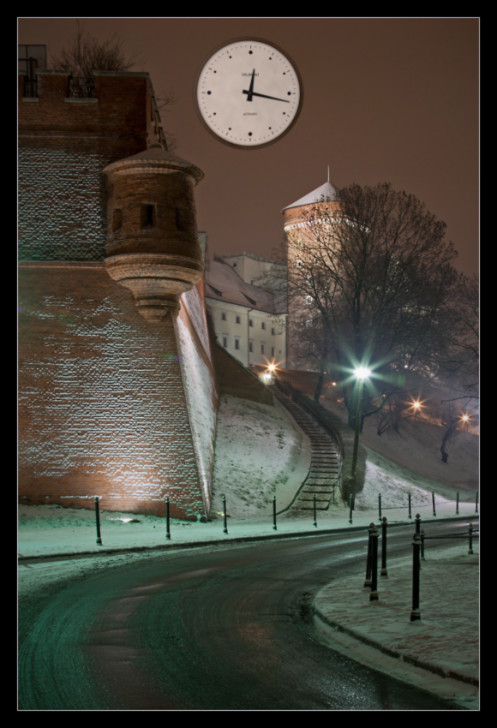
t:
**12:17**
